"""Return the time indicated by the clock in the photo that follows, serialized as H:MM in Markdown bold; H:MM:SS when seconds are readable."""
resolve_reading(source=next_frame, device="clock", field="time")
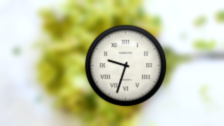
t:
**9:33**
